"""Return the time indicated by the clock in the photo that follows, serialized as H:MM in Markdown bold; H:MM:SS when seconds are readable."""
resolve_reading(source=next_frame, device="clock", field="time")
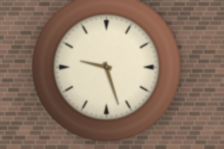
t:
**9:27**
